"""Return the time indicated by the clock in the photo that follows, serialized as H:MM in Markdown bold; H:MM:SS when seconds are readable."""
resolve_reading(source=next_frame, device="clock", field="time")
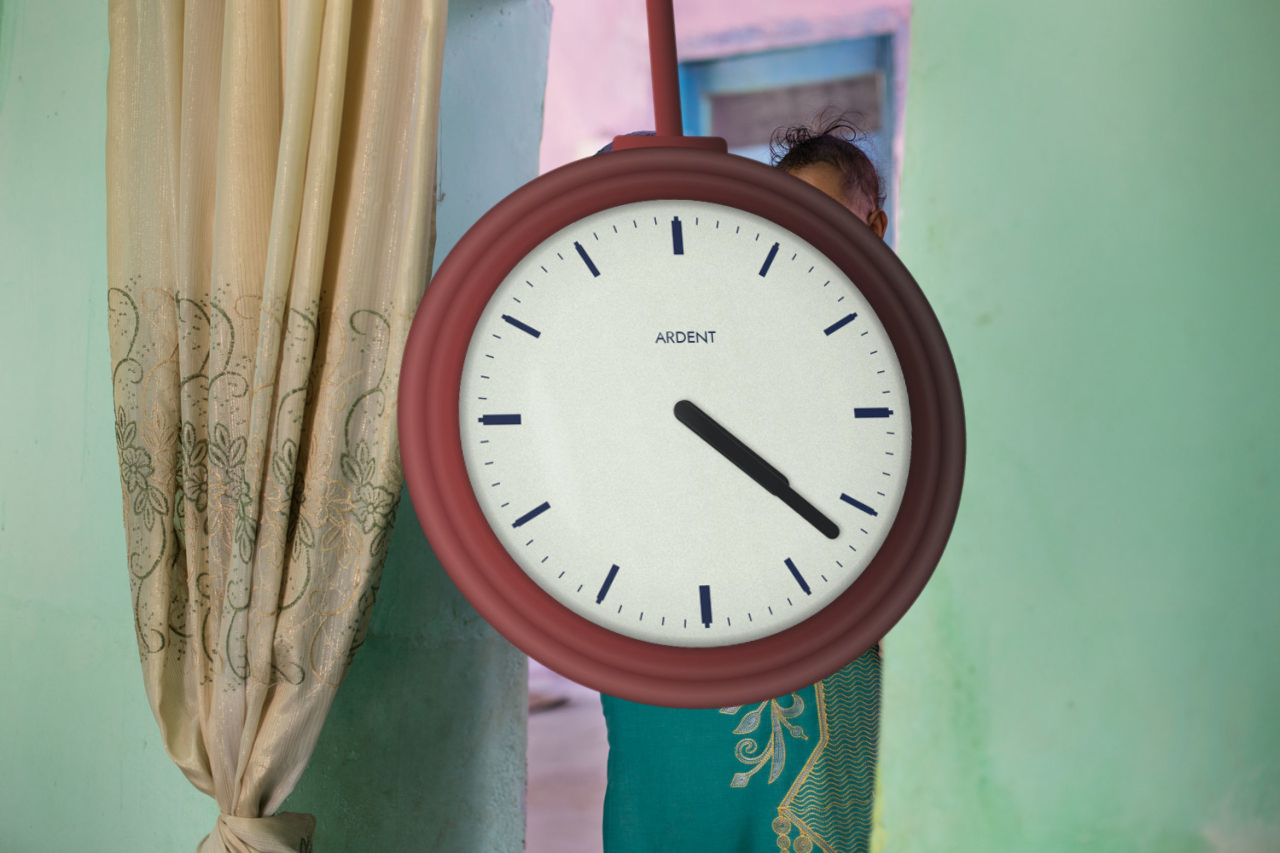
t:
**4:22**
